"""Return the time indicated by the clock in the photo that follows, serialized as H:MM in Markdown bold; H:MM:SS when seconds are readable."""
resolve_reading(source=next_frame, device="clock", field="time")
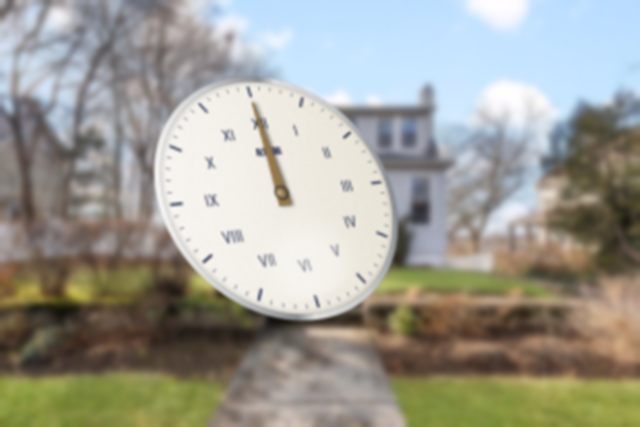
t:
**12:00**
